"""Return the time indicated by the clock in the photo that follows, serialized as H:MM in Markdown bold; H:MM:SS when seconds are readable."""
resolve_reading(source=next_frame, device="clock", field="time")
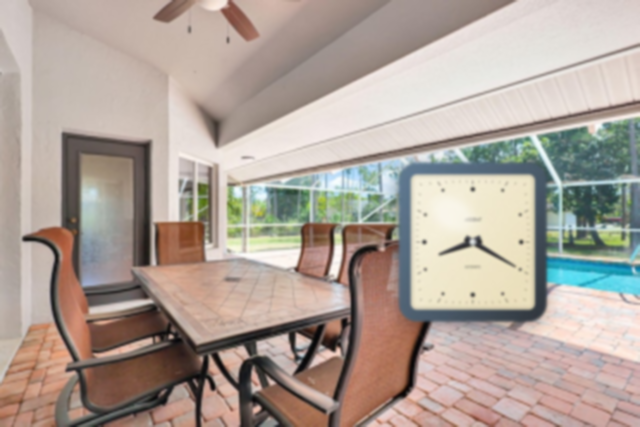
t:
**8:20**
